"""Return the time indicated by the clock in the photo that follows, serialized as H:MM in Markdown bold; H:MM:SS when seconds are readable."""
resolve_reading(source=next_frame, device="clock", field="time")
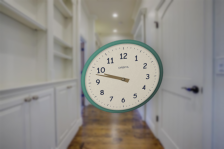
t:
**9:48**
